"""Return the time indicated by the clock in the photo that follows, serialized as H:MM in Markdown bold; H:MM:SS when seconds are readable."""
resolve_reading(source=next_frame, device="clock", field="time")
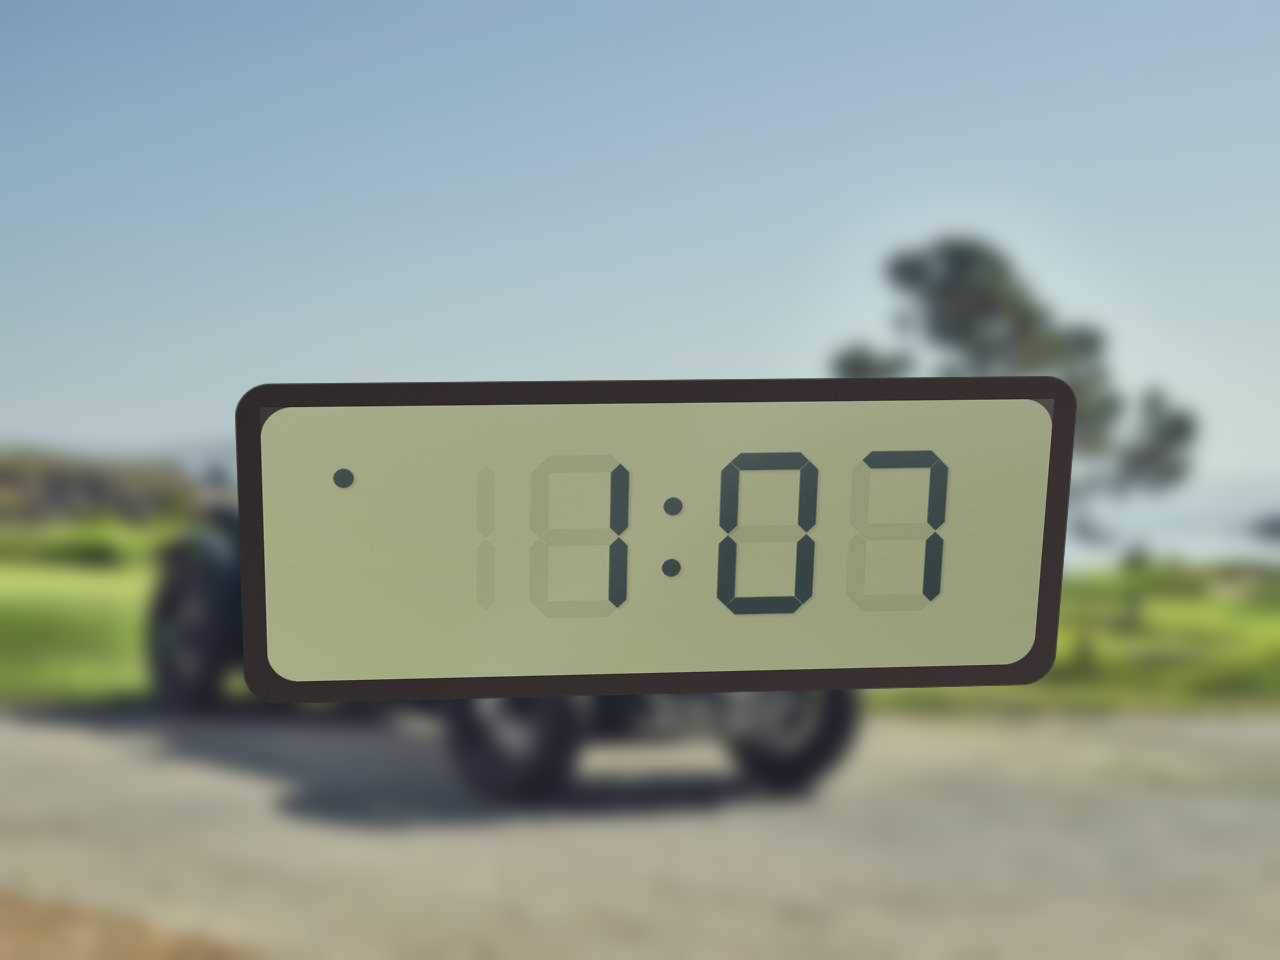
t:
**1:07**
